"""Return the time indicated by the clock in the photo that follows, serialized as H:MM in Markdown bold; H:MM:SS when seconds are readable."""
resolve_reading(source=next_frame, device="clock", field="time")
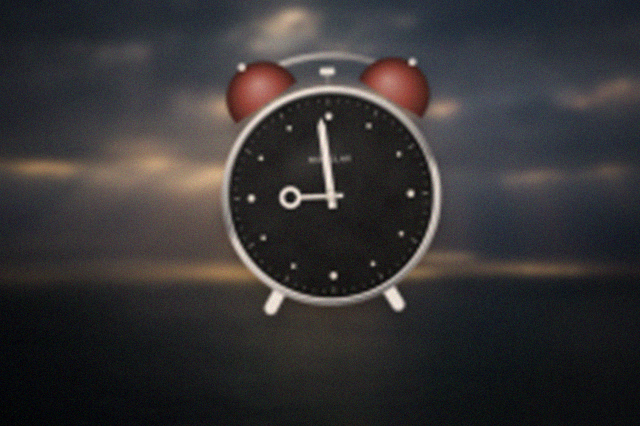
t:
**8:59**
